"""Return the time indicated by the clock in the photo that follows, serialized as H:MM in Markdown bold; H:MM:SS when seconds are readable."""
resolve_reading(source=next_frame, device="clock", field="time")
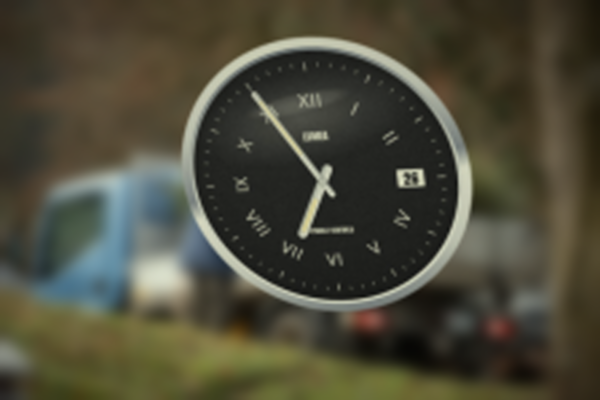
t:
**6:55**
